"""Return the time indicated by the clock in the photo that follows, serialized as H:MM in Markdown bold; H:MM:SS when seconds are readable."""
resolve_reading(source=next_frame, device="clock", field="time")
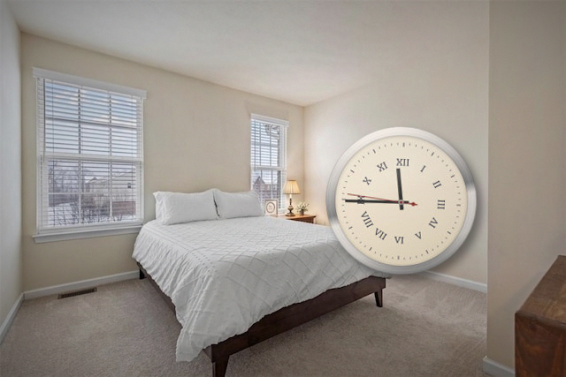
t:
**11:44:46**
